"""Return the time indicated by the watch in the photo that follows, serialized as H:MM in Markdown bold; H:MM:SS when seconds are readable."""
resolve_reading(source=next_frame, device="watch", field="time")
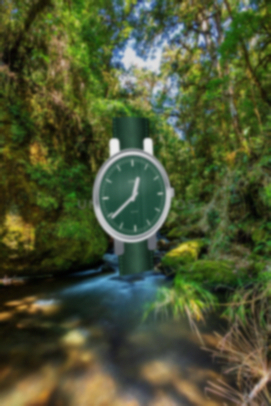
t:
**12:39**
